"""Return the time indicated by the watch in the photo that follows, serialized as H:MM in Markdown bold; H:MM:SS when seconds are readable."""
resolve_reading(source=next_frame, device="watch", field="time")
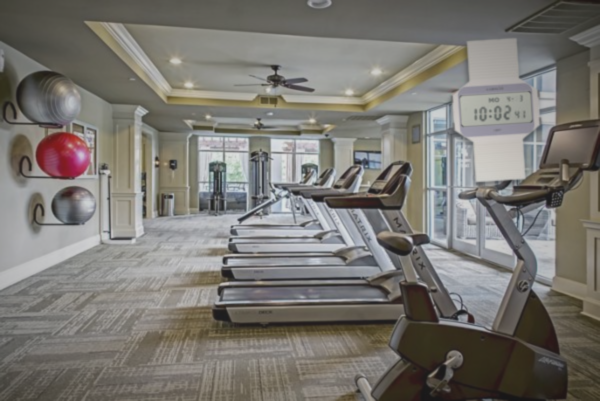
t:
**10:02**
